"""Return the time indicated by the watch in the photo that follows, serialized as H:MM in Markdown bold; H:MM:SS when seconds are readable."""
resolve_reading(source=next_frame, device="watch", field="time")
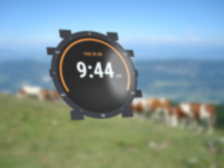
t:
**9:44**
